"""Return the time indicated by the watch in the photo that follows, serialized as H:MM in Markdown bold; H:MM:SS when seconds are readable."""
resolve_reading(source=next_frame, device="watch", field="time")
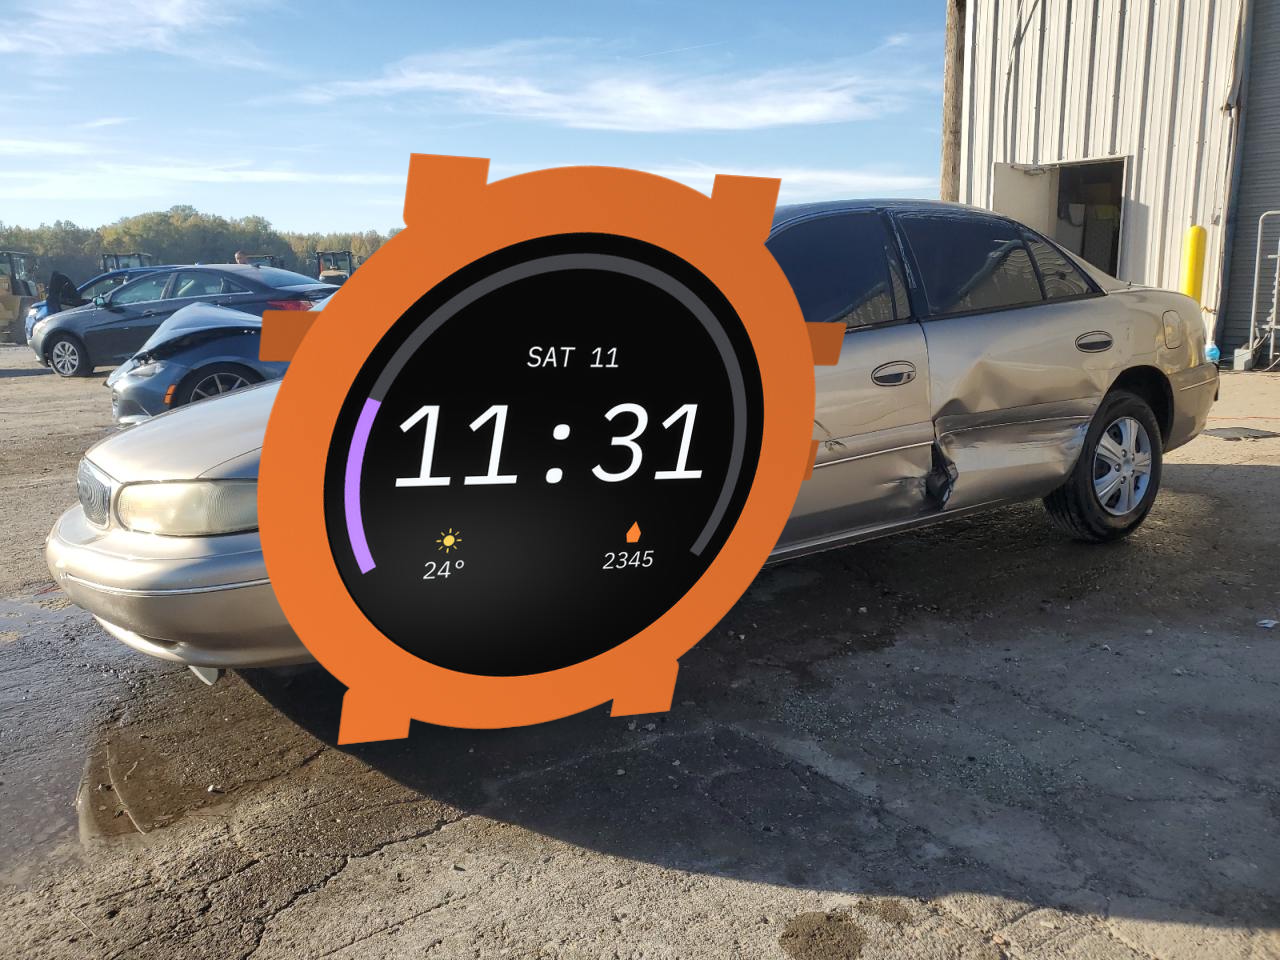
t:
**11:31**
